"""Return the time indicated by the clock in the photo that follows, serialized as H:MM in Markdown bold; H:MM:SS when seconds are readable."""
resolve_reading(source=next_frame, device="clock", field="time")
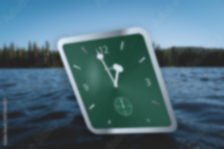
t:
**12:58**
